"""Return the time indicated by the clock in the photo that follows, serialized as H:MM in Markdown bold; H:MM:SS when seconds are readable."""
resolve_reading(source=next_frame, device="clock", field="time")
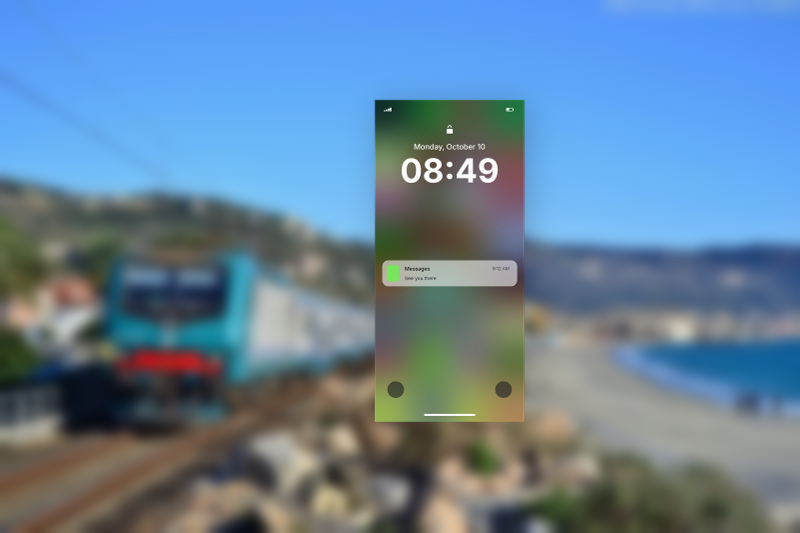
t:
**8:49**
